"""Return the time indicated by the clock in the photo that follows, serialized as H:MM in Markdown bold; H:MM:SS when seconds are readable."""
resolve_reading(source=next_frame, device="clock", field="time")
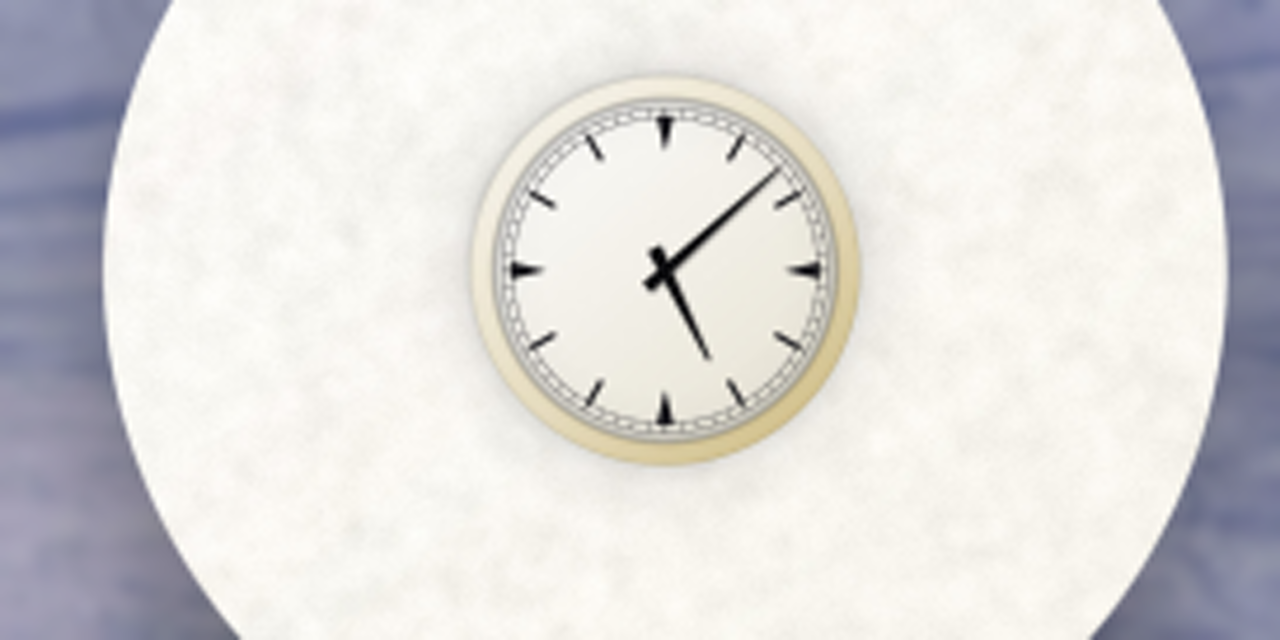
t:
**5:08**
